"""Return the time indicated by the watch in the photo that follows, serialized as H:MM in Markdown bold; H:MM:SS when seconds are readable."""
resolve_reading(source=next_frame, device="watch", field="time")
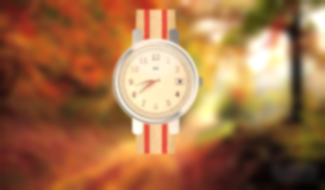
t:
**8:39**
